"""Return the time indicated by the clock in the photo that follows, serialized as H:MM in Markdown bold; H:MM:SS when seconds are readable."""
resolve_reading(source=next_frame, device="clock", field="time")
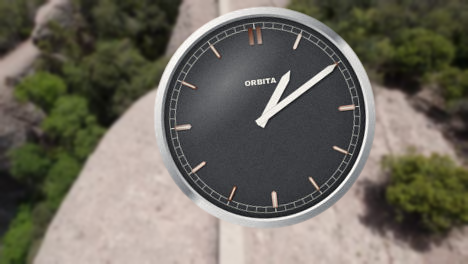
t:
**1:10**
